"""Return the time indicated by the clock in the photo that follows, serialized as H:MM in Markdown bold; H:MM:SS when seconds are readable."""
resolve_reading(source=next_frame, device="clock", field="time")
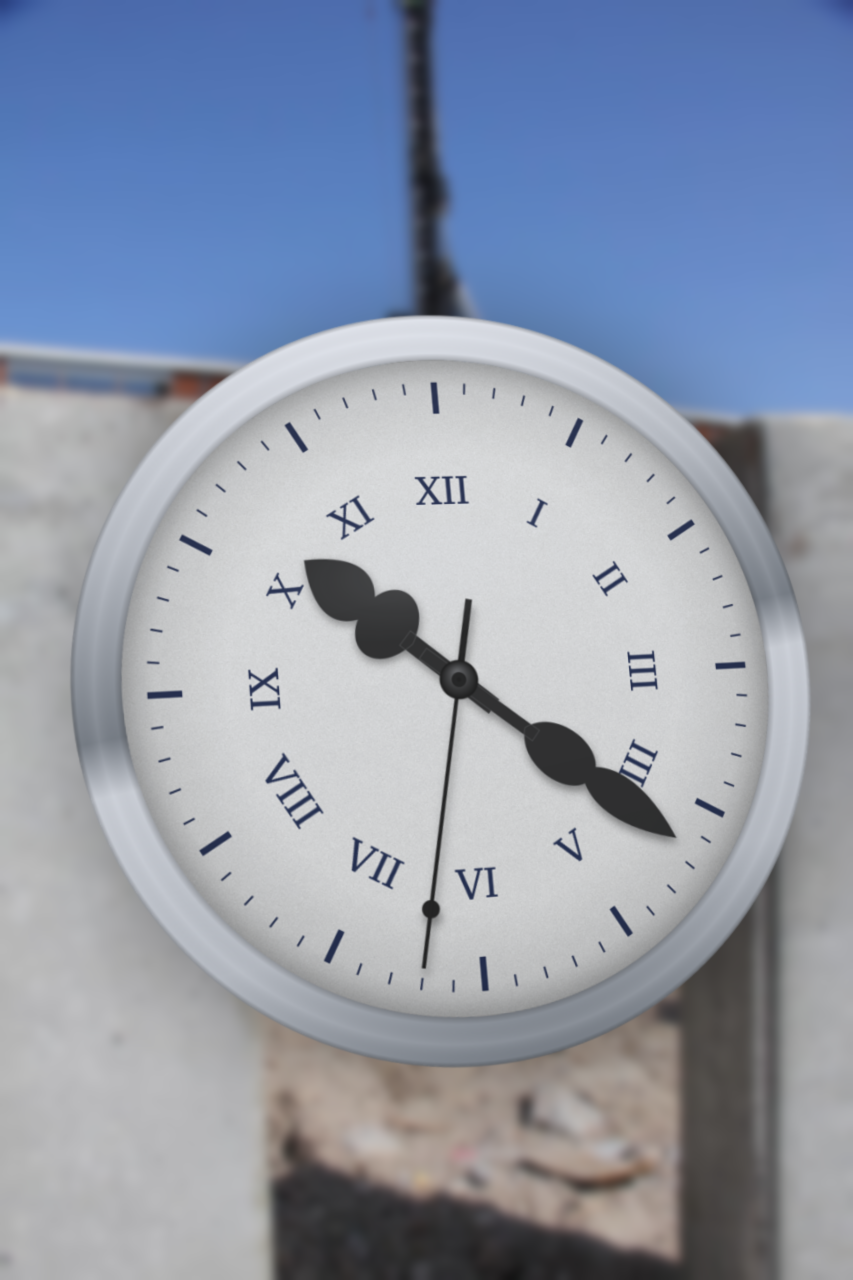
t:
**10:21:32**
